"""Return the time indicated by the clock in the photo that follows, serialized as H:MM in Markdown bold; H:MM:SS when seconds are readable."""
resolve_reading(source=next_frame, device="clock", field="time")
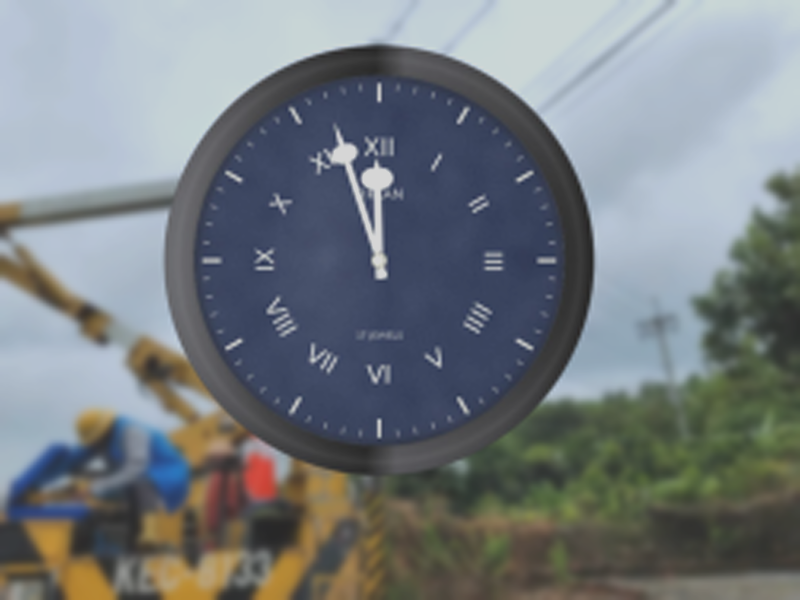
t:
**11:57**
